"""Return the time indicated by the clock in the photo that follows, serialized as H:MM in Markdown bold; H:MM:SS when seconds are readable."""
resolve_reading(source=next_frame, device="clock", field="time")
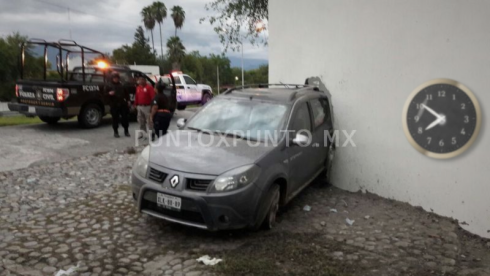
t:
**7:51**
